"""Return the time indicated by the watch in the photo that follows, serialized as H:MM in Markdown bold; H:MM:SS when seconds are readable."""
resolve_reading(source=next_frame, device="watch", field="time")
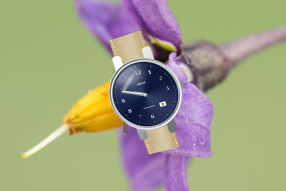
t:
**9:49**
